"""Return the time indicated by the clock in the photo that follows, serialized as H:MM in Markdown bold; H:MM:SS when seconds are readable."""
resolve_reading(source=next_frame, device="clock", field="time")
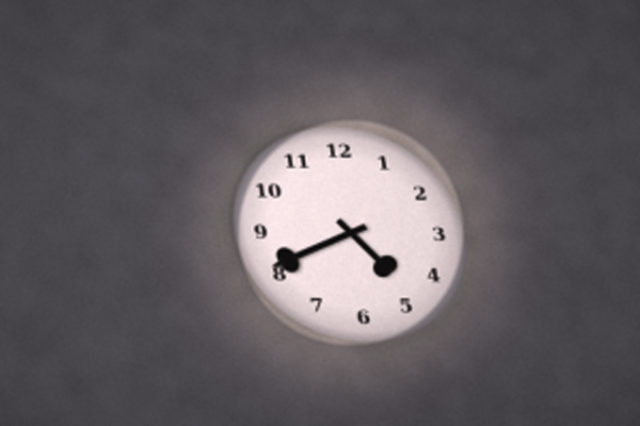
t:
**4:41**
